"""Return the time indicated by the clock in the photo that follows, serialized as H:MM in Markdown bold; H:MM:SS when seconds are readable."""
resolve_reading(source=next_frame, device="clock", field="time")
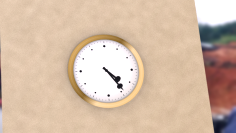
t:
**4:24**
